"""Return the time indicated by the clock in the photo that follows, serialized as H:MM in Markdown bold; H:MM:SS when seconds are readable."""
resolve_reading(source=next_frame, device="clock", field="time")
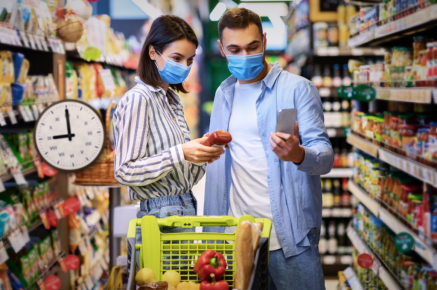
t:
**9:00**
